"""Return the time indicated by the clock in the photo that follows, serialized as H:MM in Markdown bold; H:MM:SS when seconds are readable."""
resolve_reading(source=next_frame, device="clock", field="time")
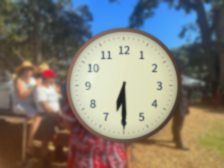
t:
**6:30**
